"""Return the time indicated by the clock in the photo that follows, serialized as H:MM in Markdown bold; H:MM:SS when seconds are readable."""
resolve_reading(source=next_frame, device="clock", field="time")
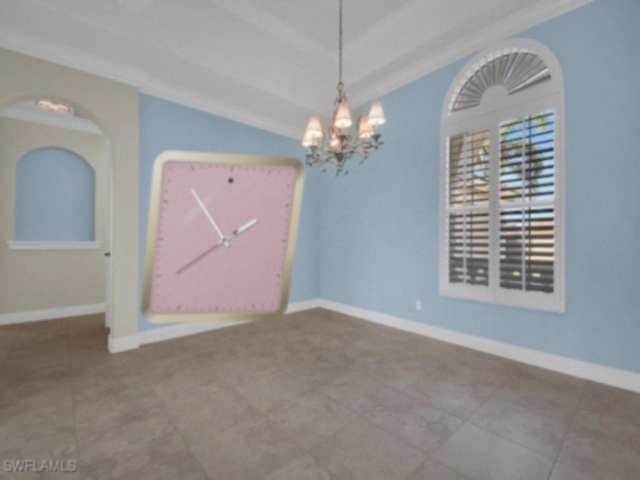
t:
**1:53:39**
